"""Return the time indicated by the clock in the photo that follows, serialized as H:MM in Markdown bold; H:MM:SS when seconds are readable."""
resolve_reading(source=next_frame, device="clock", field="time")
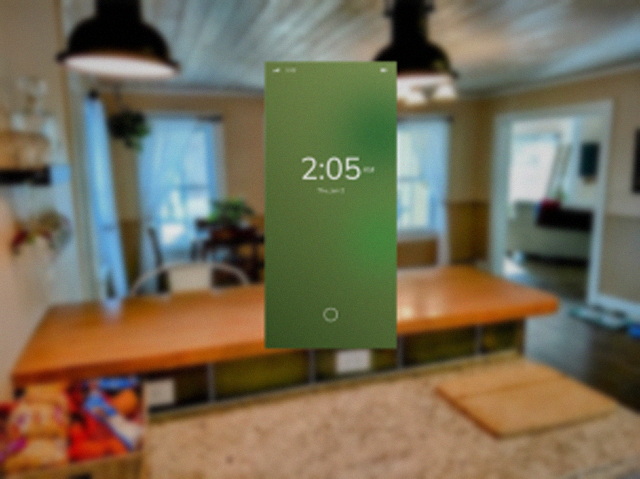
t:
**2:05**
